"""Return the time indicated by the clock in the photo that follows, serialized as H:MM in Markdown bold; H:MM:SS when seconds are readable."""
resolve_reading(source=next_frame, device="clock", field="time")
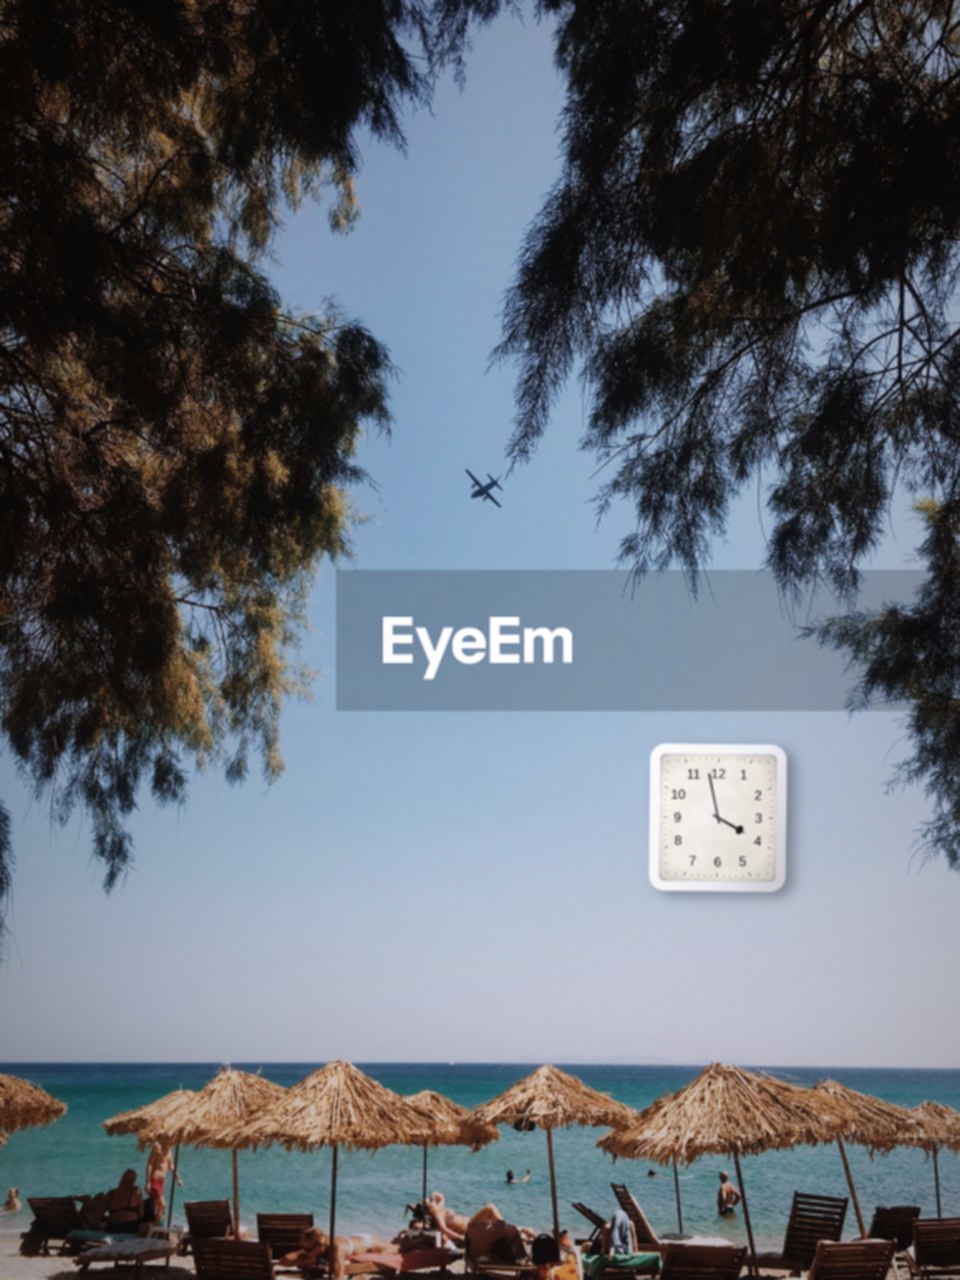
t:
**3:58**
